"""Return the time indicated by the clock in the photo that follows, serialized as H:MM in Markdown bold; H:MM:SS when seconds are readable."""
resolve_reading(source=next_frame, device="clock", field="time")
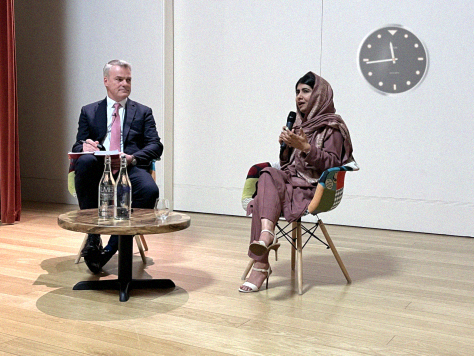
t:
**11:44**
